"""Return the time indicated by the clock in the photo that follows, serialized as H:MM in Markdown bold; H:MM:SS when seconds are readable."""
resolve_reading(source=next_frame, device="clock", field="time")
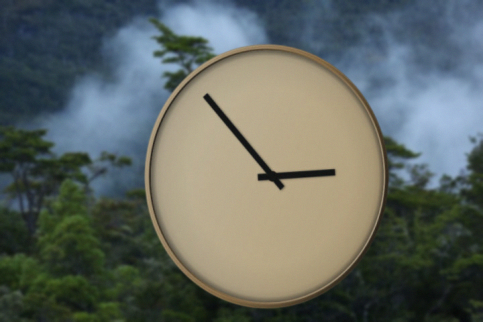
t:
**2:53**
